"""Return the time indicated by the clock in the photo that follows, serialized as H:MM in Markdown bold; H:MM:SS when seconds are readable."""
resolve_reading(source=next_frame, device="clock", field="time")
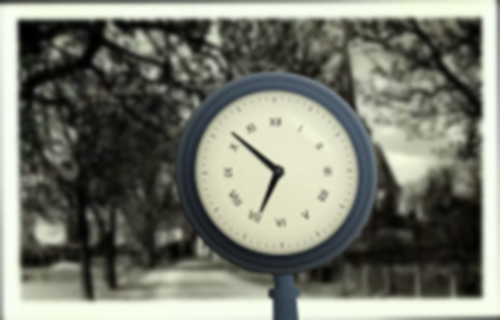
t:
**6:52**
